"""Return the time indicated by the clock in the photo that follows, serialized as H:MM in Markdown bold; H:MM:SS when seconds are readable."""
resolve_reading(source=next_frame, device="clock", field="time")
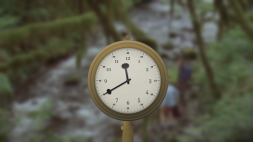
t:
**11:40**
